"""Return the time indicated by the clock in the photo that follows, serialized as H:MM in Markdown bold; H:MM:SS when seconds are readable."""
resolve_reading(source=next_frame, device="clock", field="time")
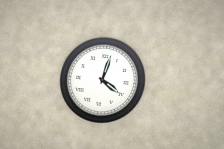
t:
**4:02**
